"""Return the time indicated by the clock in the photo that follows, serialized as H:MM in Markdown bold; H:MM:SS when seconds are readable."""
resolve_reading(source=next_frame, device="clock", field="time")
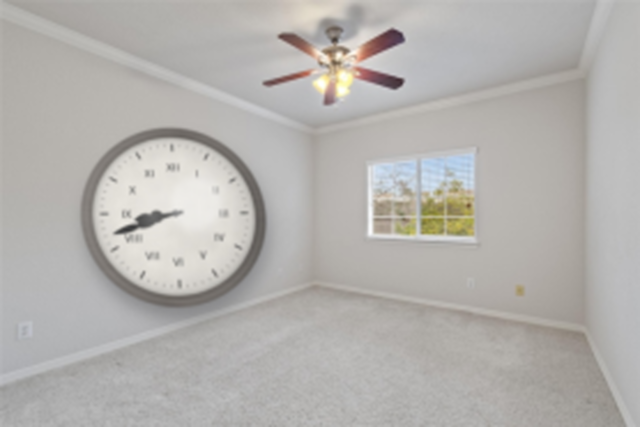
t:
**8:42**
